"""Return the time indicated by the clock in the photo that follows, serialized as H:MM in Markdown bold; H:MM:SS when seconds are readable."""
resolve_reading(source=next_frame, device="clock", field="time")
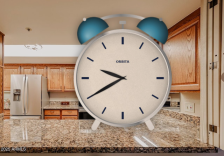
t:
**9:40**
